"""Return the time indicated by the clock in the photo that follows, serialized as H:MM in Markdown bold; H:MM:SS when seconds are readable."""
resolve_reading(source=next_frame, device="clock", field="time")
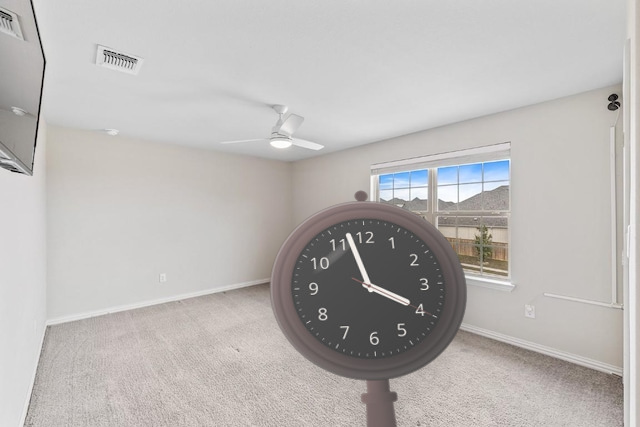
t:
**3:57:20**
